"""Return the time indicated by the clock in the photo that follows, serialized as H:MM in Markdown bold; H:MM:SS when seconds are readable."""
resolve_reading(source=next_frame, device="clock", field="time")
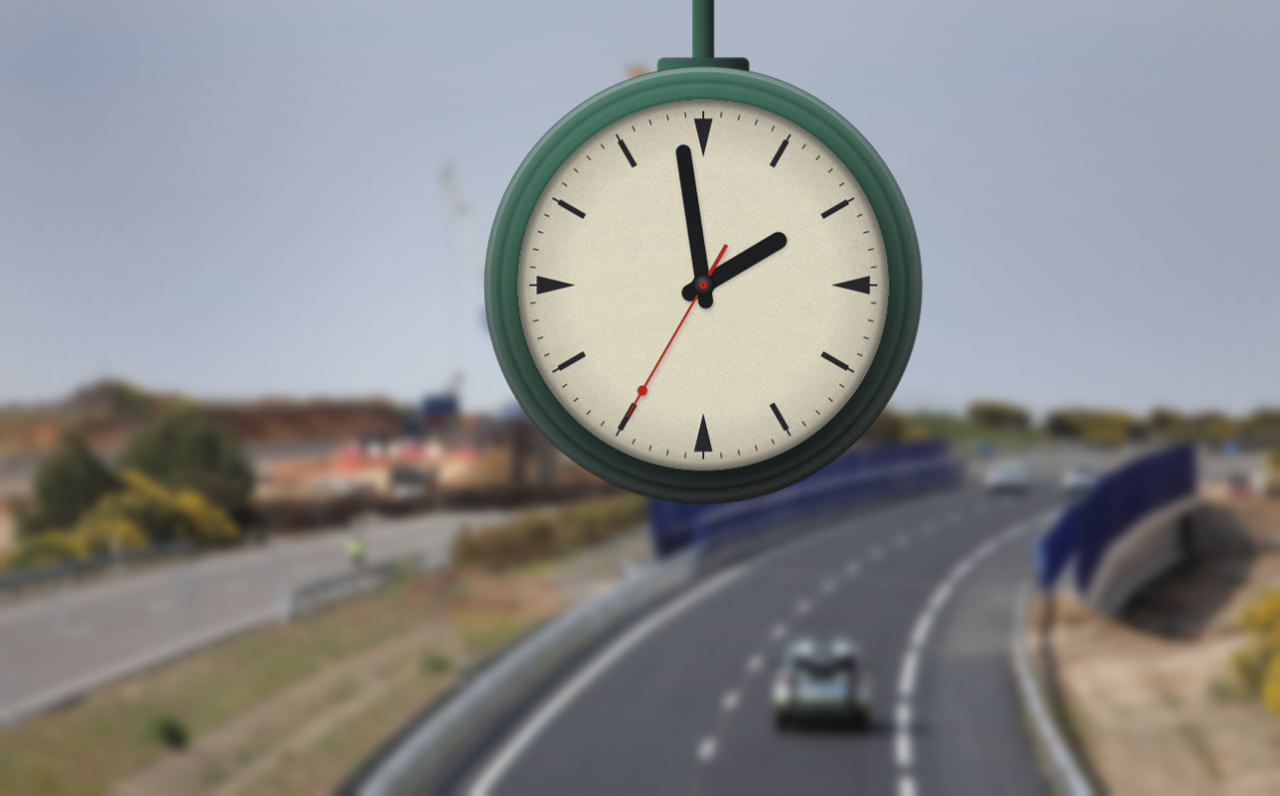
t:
**1:58:35**
